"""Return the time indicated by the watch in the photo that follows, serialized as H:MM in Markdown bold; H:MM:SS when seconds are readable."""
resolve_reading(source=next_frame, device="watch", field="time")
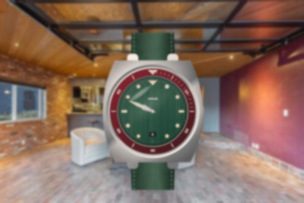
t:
**9:49**
